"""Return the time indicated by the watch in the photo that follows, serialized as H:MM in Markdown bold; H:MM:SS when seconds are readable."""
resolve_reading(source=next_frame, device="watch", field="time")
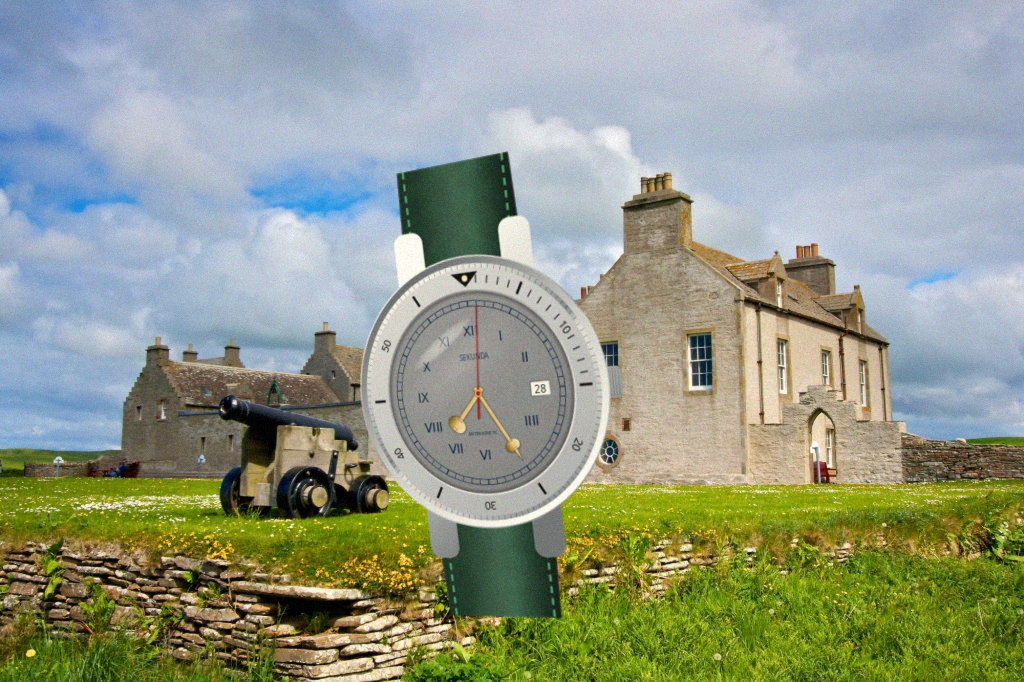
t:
**7:25:01**
